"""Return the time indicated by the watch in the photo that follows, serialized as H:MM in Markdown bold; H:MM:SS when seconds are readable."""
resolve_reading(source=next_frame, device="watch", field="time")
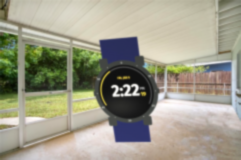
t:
**2:22**
